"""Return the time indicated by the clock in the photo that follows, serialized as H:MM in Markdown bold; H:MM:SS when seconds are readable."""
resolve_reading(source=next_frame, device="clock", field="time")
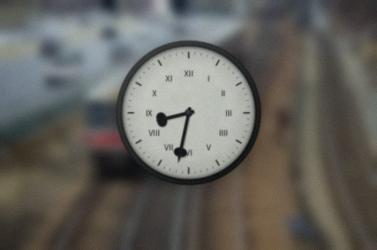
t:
**8:32**
